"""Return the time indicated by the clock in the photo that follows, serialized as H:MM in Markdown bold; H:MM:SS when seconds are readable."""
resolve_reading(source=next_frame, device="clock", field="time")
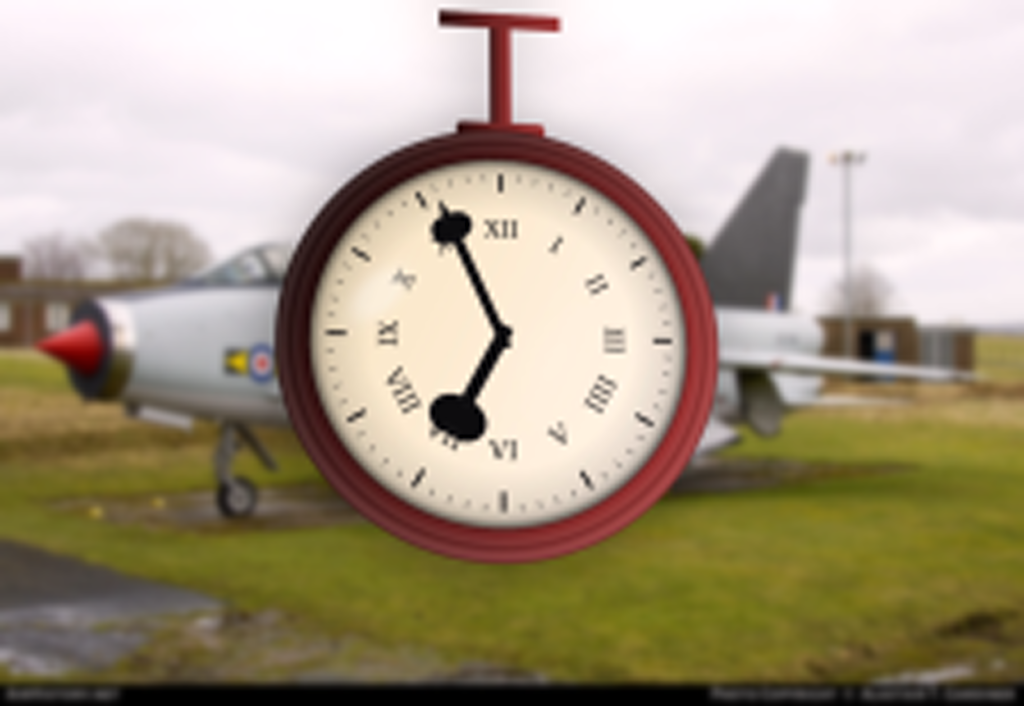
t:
**6:56**
